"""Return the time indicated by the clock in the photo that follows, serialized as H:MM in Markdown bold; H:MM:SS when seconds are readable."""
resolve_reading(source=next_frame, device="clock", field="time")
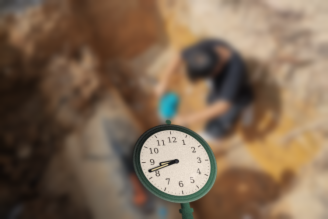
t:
**8:42**
